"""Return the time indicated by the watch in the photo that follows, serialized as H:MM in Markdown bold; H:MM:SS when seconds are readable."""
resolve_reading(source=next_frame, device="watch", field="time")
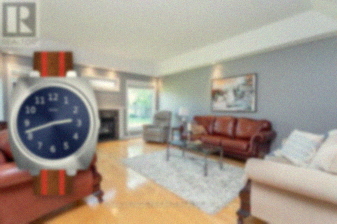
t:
**2:42**
